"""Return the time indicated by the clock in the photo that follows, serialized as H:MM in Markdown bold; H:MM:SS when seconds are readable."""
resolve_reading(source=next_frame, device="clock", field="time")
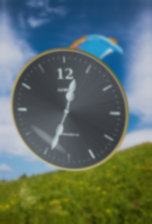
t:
**12:34**
